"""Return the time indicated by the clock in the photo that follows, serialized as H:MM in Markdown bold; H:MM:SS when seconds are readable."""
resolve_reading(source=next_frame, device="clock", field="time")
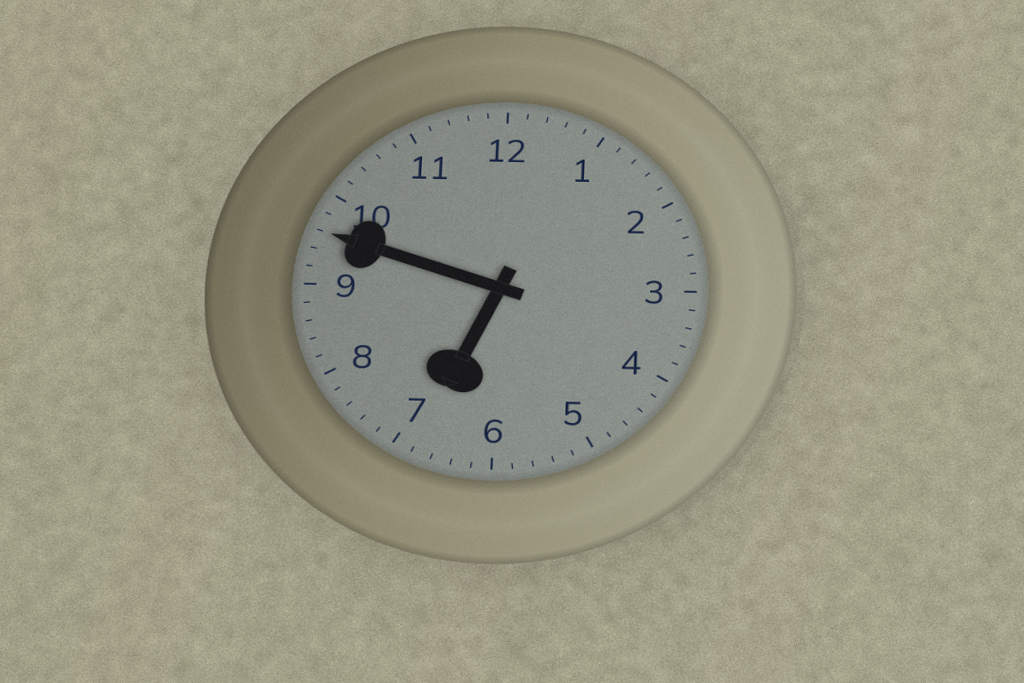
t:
**6:48**
